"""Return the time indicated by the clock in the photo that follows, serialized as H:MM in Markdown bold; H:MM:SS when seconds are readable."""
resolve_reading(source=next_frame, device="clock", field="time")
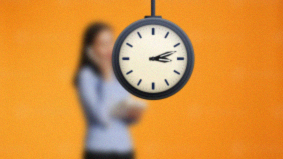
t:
**3:12**
